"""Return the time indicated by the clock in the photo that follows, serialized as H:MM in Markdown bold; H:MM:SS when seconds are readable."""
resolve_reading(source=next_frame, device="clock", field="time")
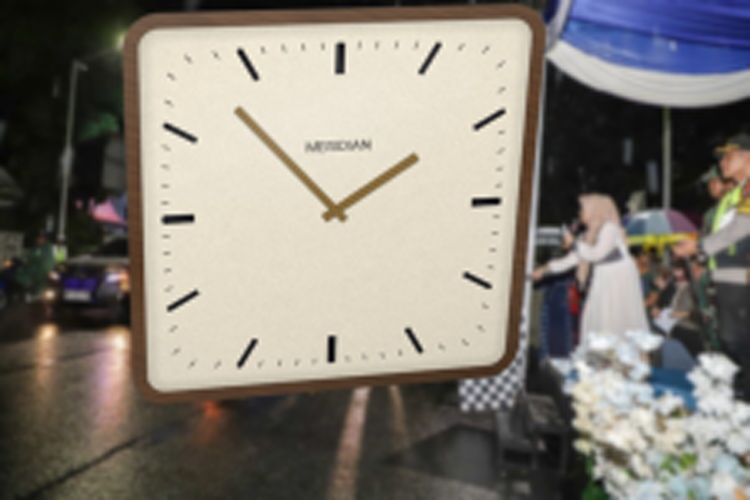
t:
**1:53**
